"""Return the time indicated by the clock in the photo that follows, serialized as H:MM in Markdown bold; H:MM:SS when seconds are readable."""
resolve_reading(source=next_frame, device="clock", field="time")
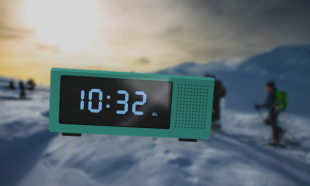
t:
**10:32**
